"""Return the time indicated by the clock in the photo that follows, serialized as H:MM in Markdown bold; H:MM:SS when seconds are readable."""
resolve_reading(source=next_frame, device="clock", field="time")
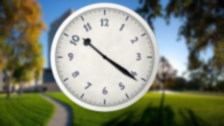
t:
**10:21**
